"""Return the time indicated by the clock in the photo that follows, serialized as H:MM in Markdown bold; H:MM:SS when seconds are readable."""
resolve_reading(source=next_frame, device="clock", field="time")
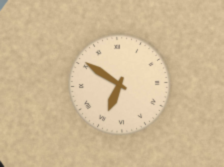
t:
**6:51**
